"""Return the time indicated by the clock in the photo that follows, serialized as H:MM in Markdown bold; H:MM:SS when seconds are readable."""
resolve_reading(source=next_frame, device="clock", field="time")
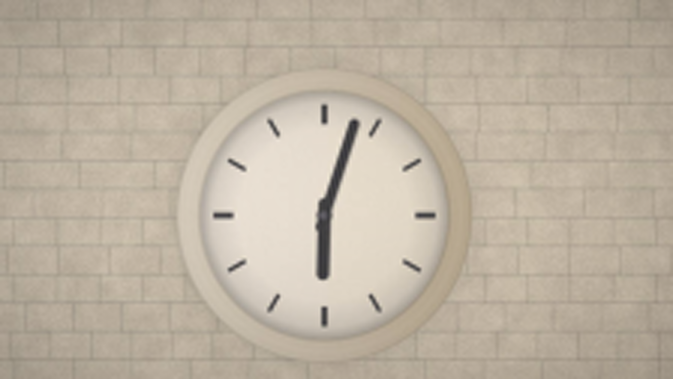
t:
**6:03**
